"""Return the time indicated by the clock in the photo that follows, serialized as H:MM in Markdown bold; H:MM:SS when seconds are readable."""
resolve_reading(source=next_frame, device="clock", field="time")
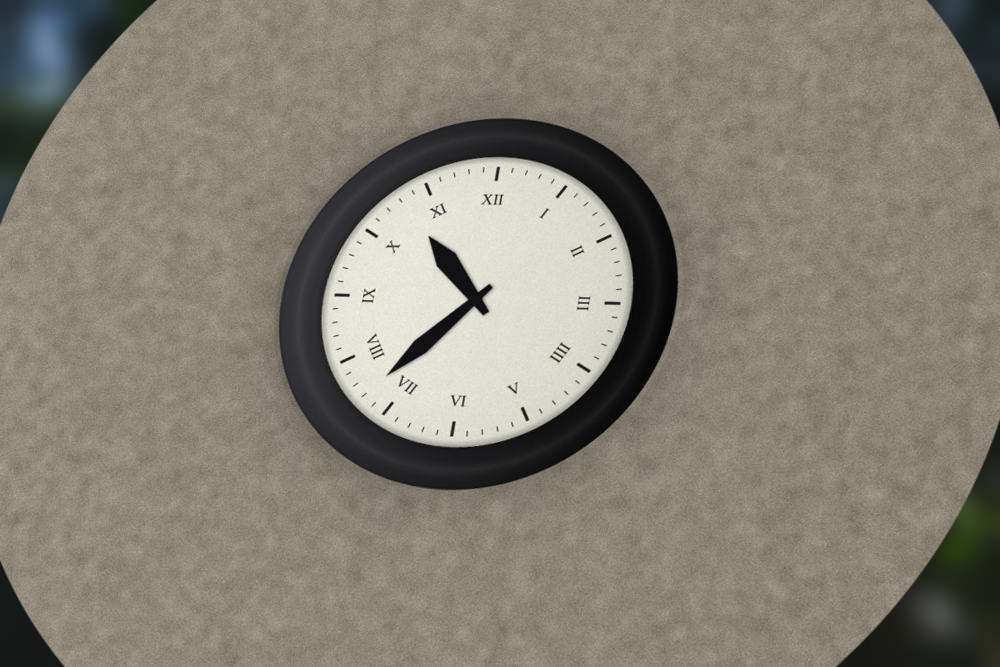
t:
**10:37**
